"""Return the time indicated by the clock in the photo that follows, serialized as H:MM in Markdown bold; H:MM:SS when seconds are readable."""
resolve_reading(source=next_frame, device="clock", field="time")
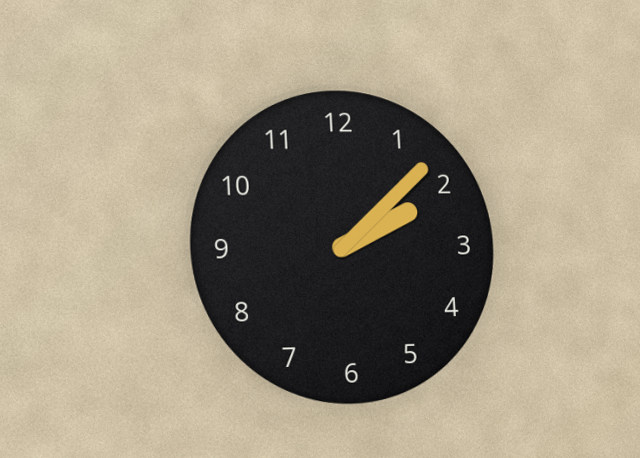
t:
**2:08**
